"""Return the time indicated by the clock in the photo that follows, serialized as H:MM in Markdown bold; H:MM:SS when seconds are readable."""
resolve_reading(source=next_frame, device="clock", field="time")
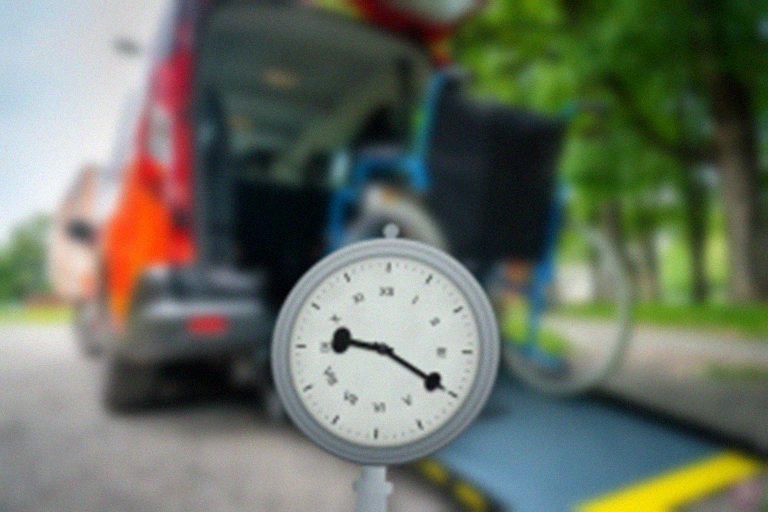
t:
**9:20**
